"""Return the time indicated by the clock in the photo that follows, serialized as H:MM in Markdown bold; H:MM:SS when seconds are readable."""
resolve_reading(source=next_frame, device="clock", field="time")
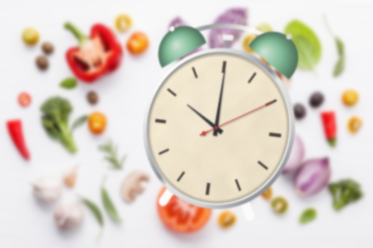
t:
**10:00:10**
